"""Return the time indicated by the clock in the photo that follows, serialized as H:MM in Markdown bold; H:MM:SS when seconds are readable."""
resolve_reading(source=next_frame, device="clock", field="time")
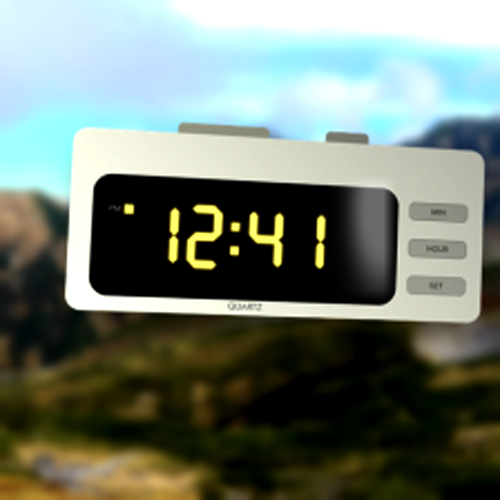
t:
**12:41**
